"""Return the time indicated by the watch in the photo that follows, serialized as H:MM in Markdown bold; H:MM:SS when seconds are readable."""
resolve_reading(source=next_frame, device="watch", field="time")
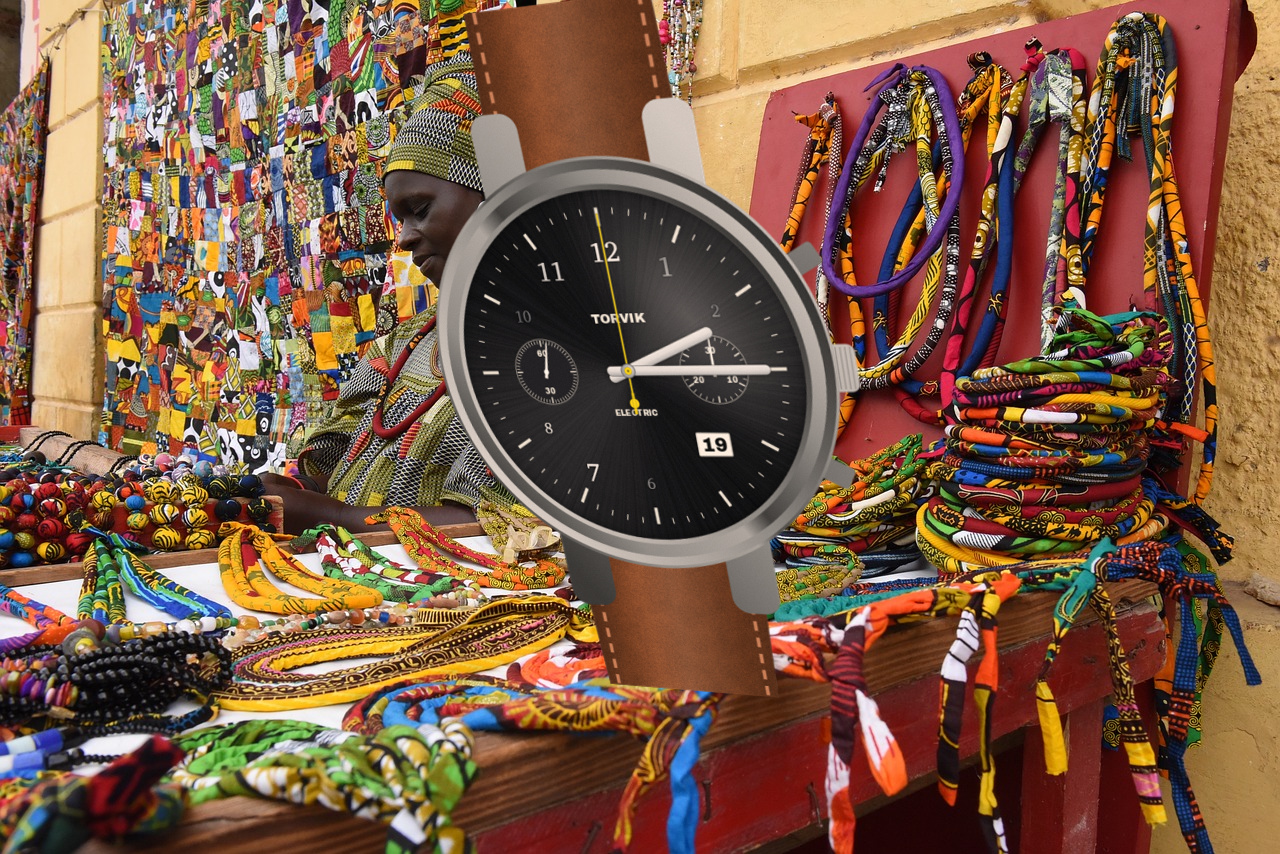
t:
**2:15:02**
